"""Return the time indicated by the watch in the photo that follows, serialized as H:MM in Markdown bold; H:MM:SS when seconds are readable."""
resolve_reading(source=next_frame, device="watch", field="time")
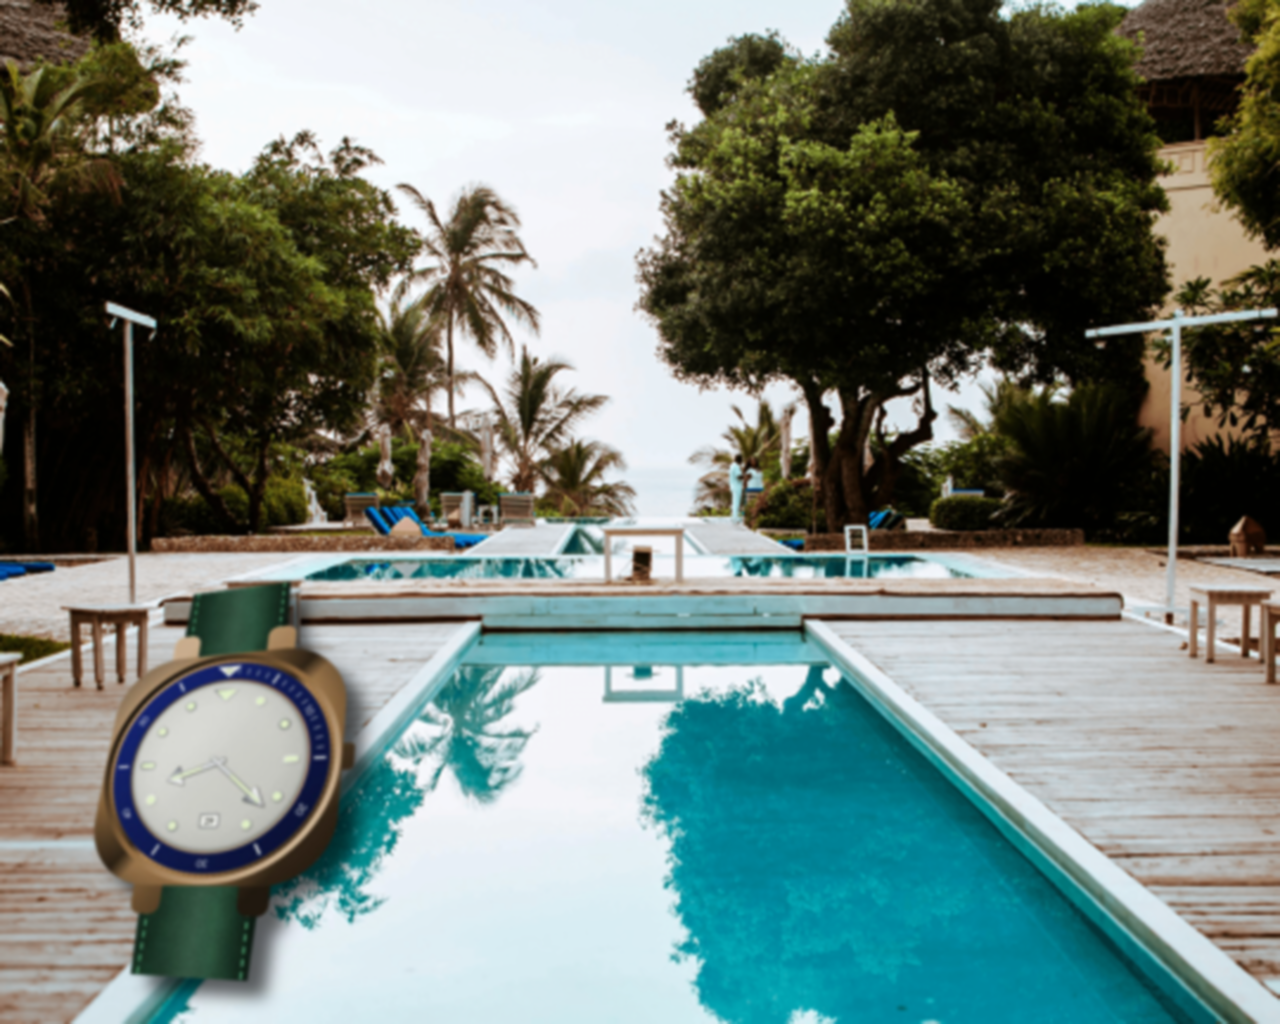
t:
**8:22**
